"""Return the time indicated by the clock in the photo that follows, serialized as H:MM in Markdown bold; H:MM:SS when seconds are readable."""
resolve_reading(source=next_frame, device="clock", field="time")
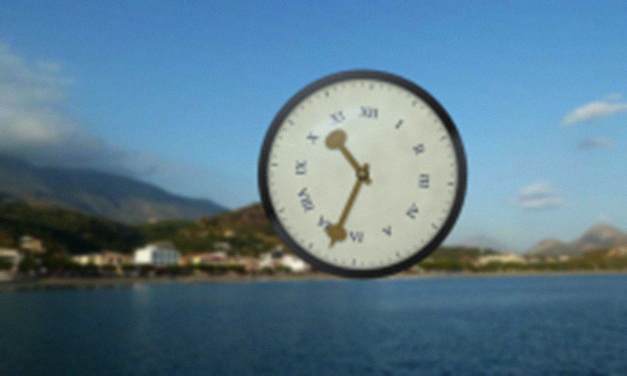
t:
**10:33**
